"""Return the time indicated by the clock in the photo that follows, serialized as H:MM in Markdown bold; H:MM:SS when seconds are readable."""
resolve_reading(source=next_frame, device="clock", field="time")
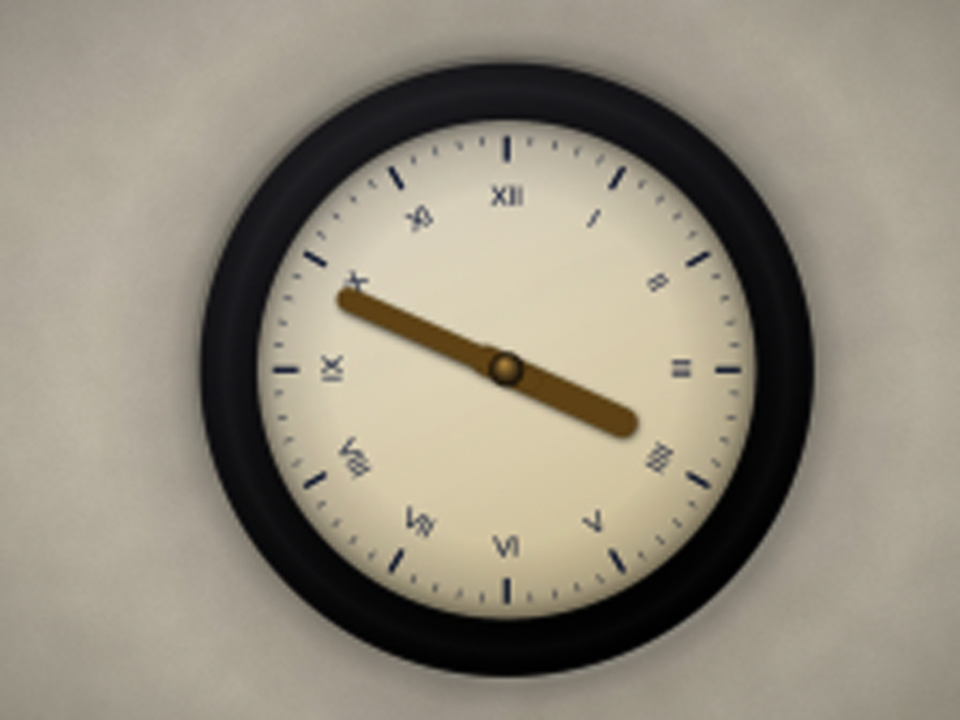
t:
**3:49**
